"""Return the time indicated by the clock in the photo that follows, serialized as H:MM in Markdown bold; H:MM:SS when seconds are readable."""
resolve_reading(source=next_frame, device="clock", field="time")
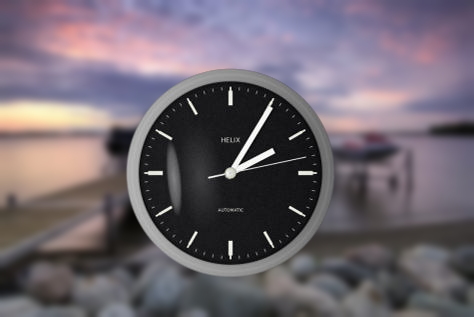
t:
**2:05:13**
